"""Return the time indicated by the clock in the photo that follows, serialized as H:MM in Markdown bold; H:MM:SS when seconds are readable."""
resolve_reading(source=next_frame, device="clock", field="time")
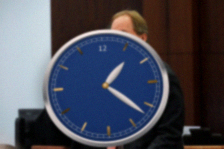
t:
**1:22**
